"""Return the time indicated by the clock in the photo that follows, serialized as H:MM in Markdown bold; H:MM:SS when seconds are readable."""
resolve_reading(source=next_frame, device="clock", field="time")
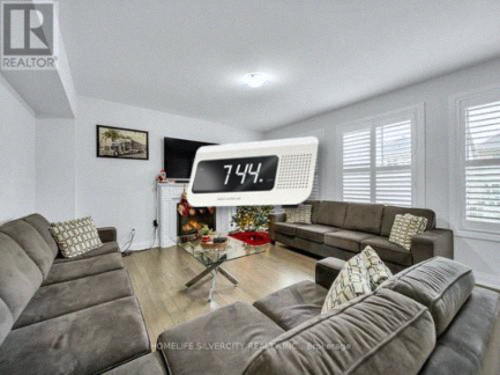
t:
**7:44**
